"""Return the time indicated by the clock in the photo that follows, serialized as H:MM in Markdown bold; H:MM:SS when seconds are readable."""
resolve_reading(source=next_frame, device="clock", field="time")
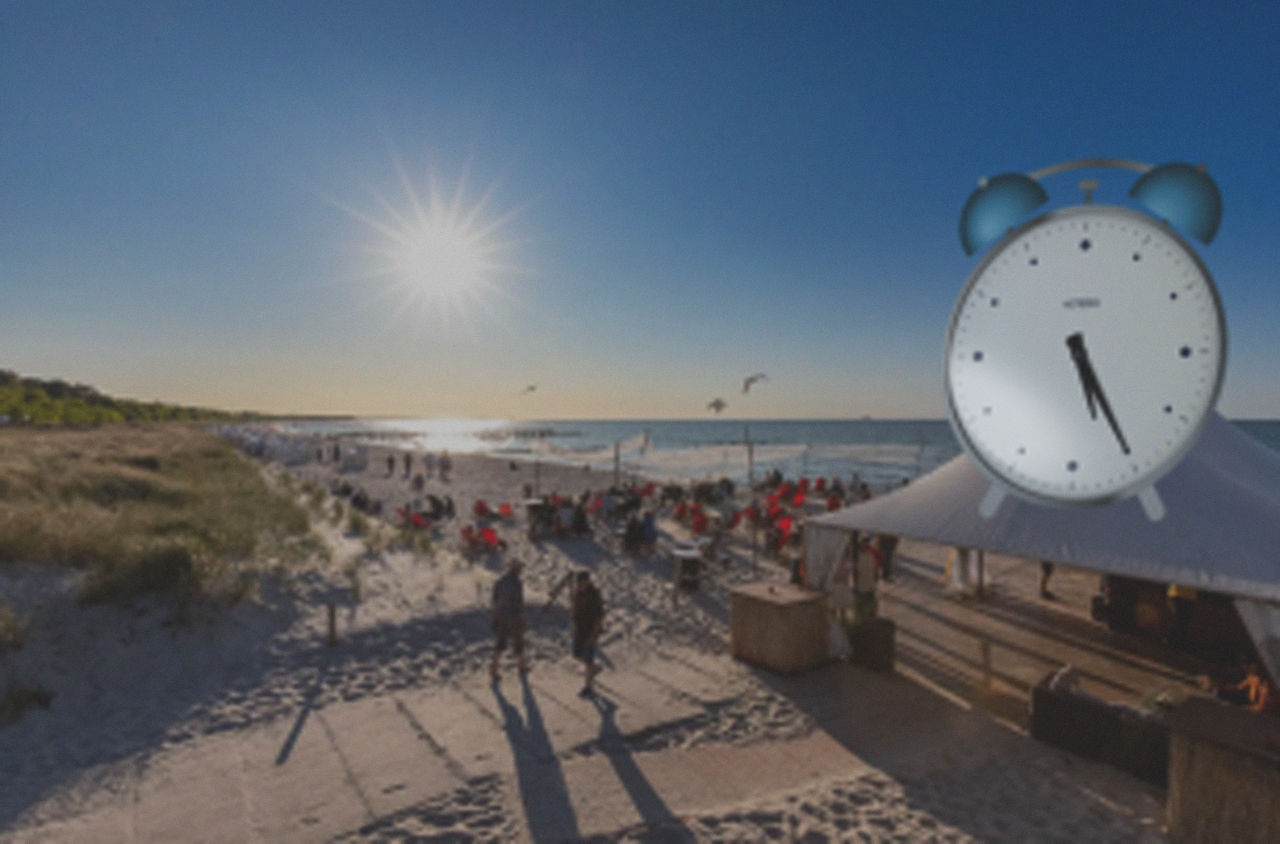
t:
**5:25**
